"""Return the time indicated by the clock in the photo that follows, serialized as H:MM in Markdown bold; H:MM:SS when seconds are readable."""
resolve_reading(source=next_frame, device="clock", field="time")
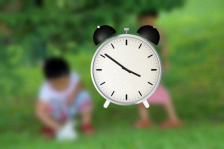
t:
**3:51**
